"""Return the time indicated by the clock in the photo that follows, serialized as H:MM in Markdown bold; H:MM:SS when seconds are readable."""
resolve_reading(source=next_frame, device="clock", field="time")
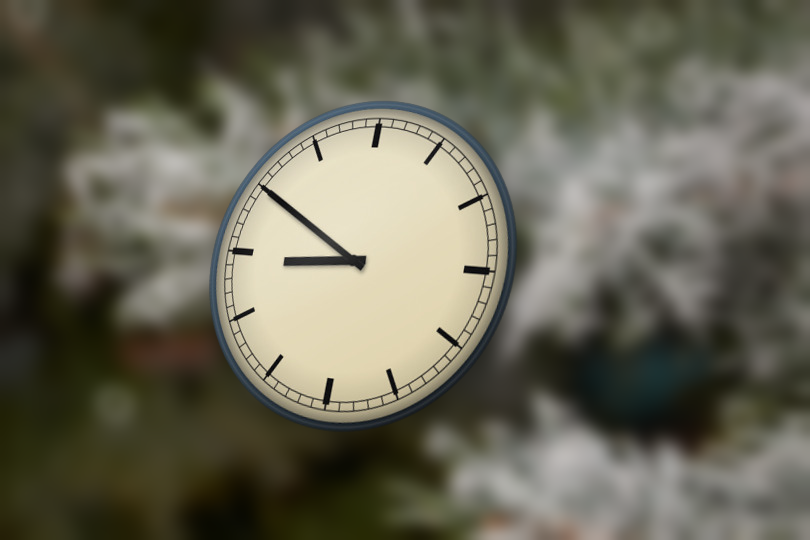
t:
**8:50**
